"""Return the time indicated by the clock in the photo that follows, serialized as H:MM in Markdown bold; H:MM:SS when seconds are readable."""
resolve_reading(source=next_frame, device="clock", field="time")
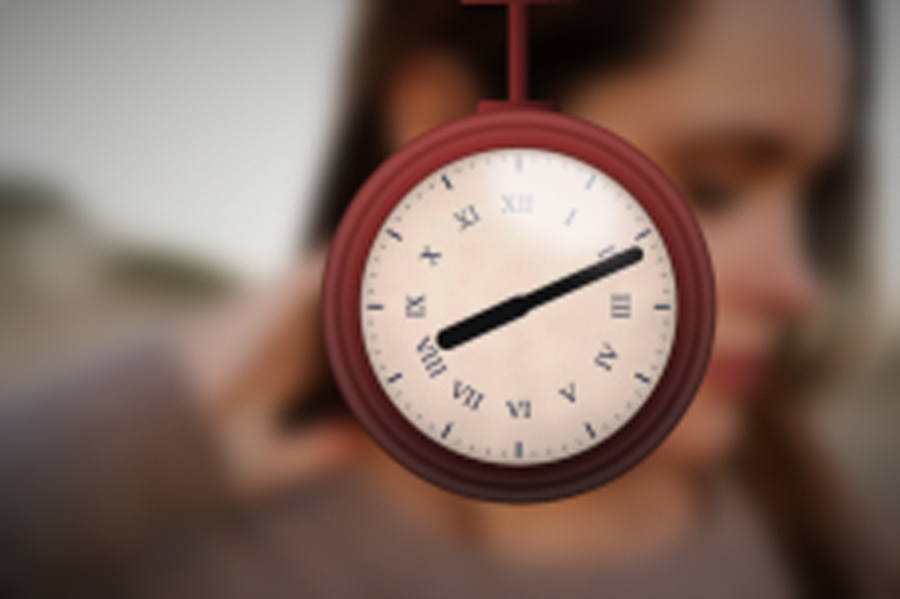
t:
**8:11**
